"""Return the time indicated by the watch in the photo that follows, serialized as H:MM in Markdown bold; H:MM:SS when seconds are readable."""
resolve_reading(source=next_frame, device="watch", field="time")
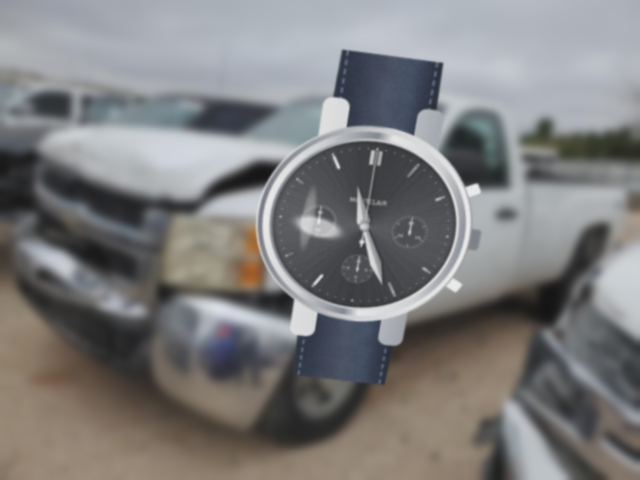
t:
**11:26**
